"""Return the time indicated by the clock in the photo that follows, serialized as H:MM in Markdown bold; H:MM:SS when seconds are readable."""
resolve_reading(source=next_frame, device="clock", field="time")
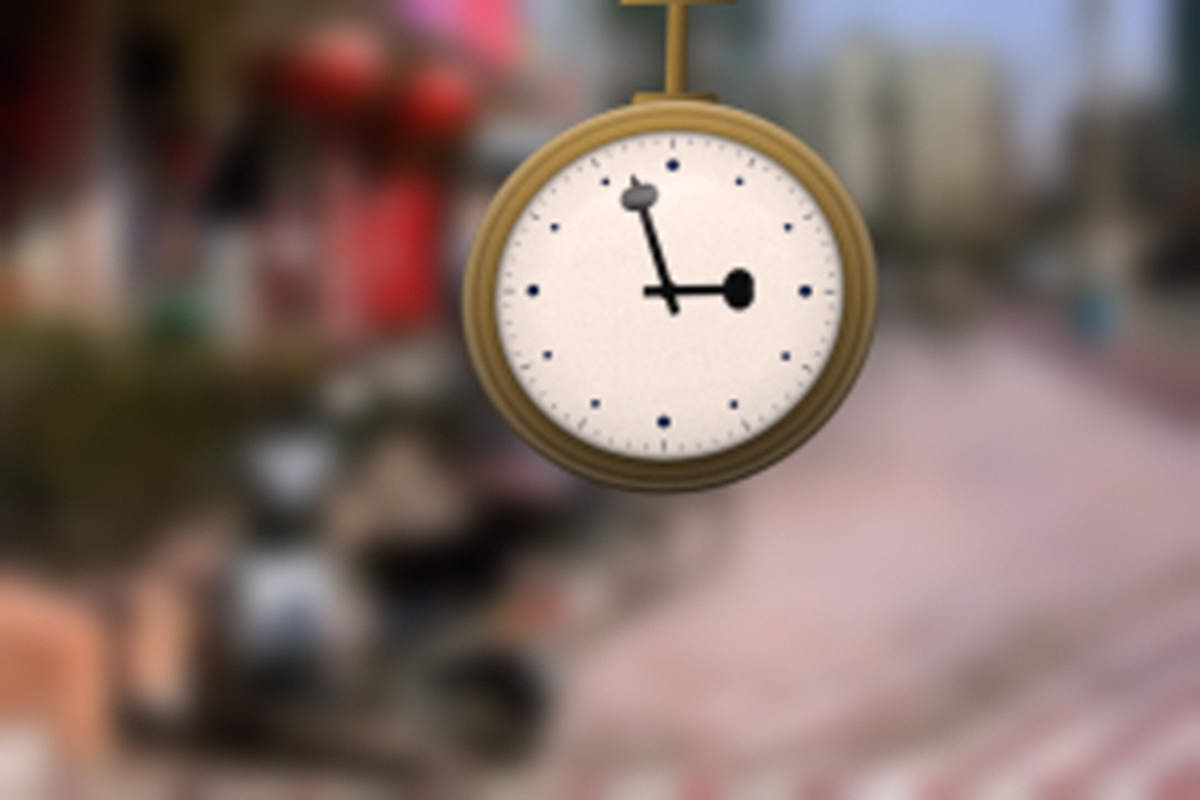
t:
**2:57**
